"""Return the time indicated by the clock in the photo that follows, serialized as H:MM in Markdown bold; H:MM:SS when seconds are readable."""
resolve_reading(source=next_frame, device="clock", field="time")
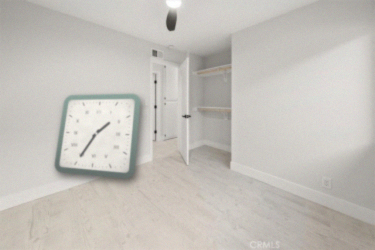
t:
**1:35**
